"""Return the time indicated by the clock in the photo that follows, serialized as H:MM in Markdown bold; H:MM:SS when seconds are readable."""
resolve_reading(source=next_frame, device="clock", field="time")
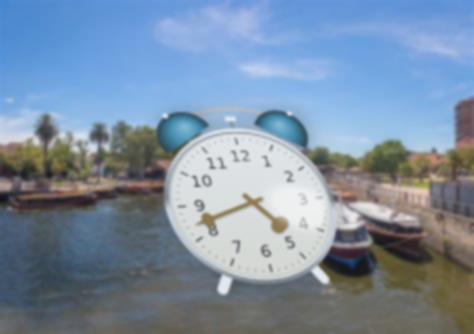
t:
**4:42**
